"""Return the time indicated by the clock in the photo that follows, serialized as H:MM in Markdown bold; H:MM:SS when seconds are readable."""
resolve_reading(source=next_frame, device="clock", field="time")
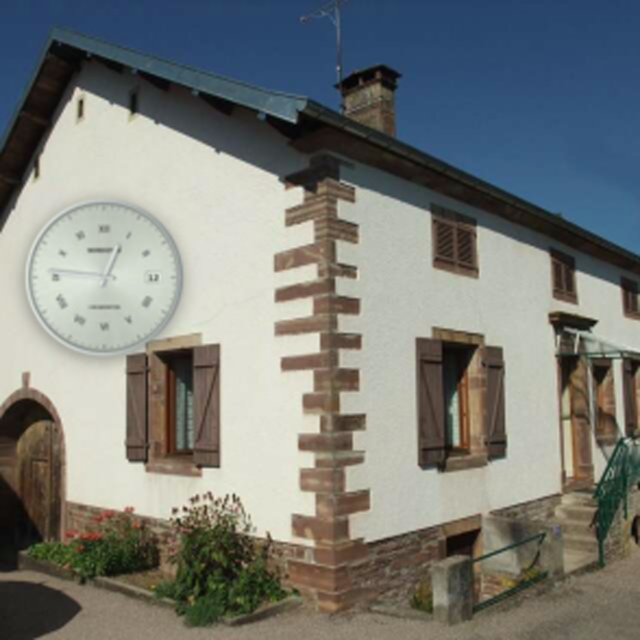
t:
**12:46**
